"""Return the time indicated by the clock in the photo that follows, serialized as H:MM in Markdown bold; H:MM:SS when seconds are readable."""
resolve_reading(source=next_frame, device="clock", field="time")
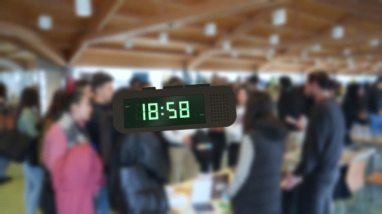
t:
**18:58**
